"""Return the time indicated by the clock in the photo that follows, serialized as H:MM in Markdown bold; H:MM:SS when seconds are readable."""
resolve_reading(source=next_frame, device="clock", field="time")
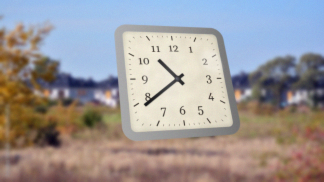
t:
**10:39**
